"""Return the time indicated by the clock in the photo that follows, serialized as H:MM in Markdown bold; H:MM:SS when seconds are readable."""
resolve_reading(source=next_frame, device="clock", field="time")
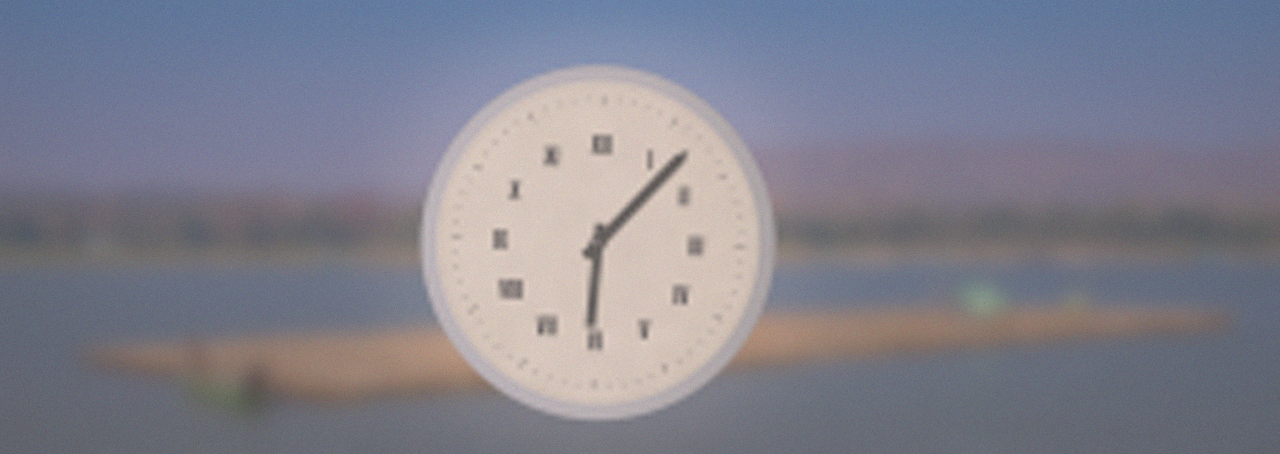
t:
**6:07**
